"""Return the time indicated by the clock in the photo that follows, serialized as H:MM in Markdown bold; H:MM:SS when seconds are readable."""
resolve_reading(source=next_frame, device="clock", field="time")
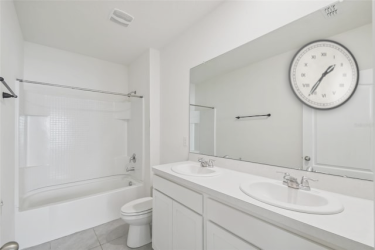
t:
**1:36**
